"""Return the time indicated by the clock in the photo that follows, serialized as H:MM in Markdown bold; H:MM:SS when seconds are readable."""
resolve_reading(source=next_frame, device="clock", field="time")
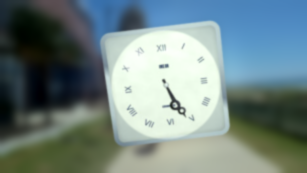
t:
**5:26**
